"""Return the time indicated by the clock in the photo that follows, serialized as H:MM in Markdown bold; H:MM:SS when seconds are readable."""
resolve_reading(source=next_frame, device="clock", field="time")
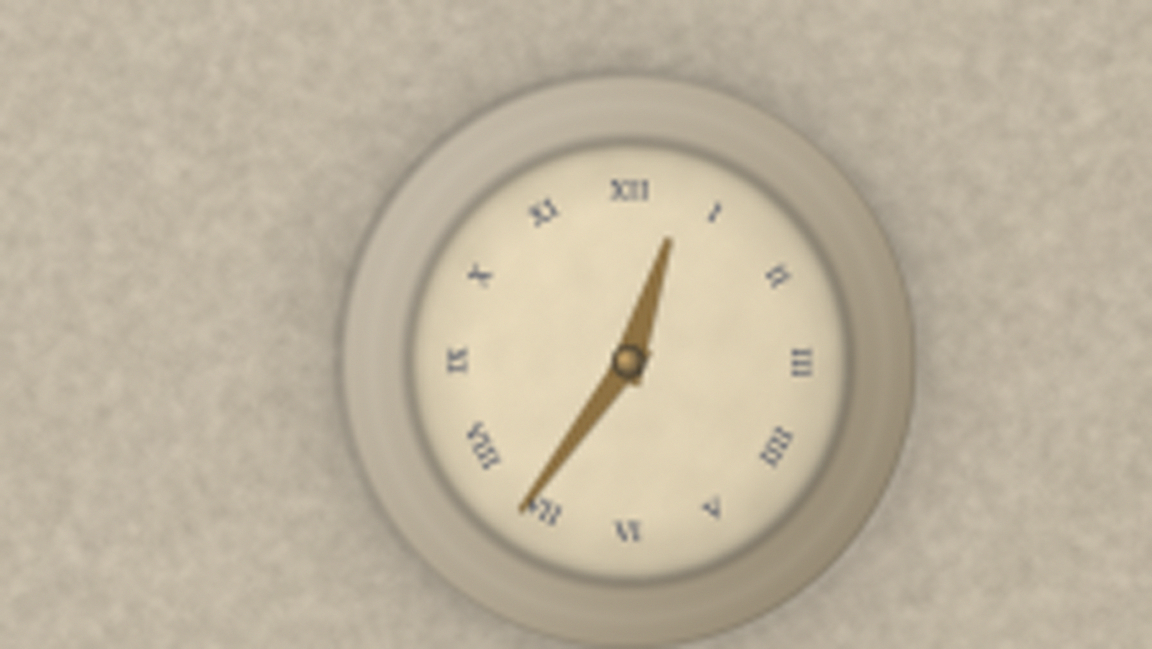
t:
**12:36**
